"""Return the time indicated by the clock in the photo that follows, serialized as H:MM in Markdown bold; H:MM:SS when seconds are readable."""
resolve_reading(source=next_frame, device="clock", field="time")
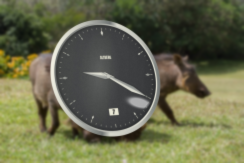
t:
**9:20**
